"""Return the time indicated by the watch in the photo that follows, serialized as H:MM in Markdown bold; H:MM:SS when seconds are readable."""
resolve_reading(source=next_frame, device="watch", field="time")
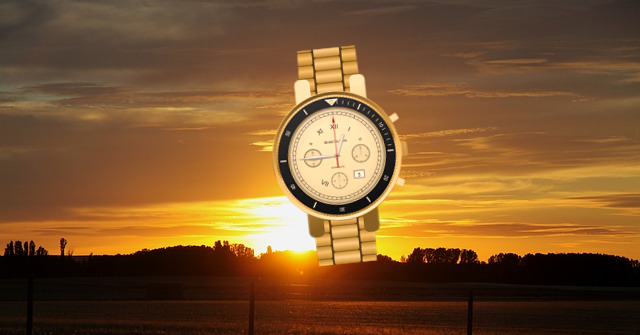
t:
**12:45**
